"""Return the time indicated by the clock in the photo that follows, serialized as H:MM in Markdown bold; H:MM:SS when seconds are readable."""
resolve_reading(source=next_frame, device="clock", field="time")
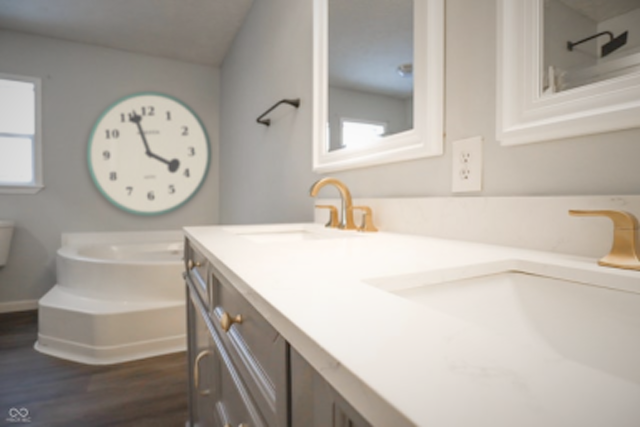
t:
**3:57**
